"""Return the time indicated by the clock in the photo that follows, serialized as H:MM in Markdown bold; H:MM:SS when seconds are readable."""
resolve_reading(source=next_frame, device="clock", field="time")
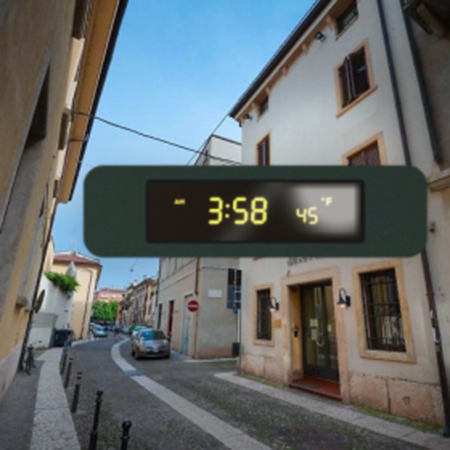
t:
**3:58**
